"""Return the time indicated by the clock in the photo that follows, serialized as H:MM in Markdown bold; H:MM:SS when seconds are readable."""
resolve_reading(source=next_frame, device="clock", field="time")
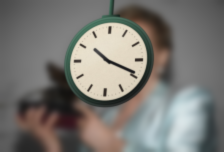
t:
**10:19**
